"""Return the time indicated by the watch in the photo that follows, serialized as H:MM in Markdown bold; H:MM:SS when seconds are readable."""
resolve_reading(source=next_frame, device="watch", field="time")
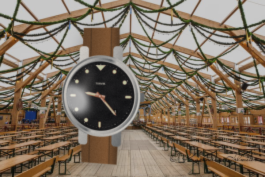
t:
**9:23**
